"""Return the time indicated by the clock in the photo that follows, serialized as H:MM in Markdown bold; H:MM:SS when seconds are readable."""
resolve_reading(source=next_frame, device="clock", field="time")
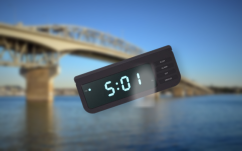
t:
**5:01**
